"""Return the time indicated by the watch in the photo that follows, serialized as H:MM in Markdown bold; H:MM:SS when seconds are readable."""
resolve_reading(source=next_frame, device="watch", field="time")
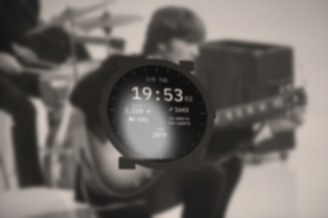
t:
**19:53**
